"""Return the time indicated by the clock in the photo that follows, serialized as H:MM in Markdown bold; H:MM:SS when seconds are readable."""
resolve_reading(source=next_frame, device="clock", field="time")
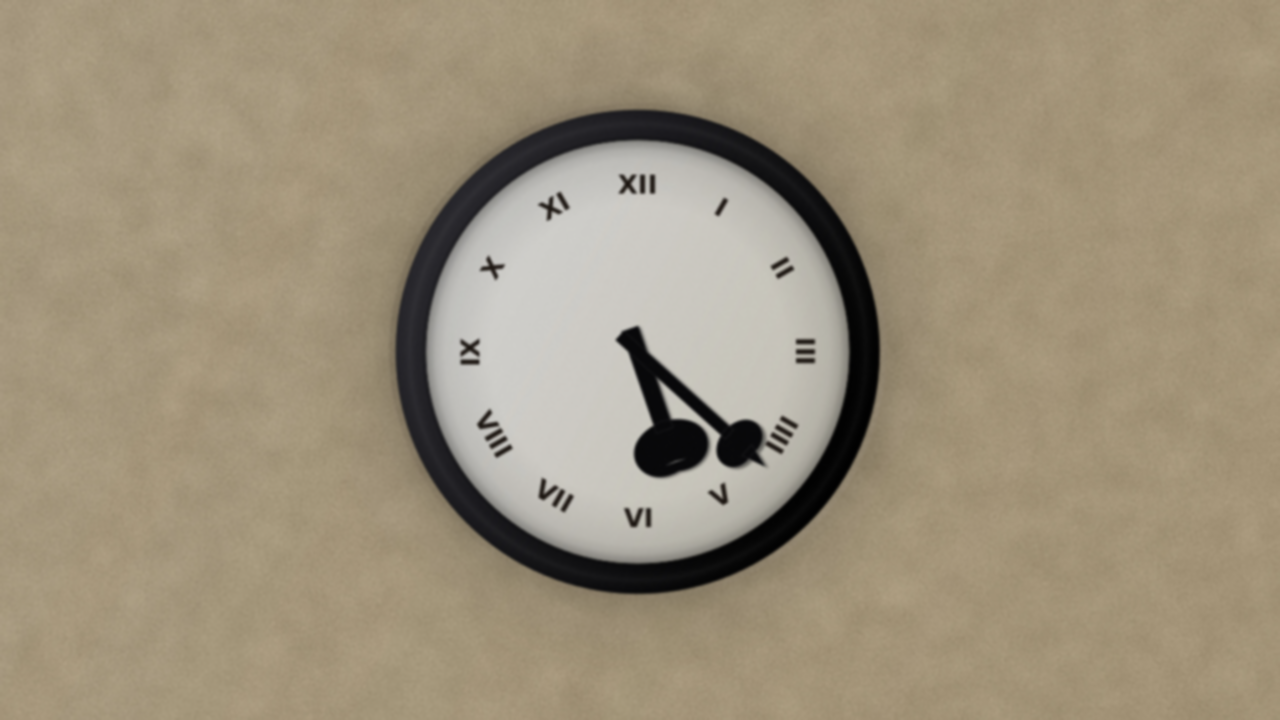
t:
**5:22**
